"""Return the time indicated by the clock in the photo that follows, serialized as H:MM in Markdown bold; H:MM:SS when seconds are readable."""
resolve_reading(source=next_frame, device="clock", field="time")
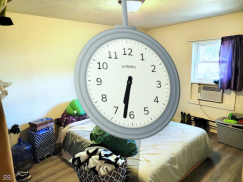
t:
**6:32**
